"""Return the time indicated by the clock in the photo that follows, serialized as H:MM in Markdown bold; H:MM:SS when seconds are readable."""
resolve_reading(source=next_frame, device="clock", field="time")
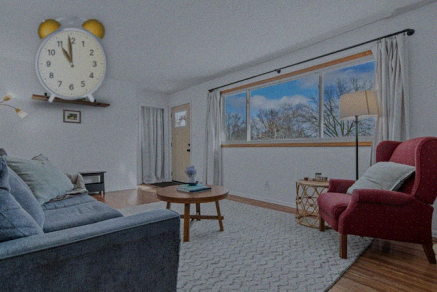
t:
**10:59**
